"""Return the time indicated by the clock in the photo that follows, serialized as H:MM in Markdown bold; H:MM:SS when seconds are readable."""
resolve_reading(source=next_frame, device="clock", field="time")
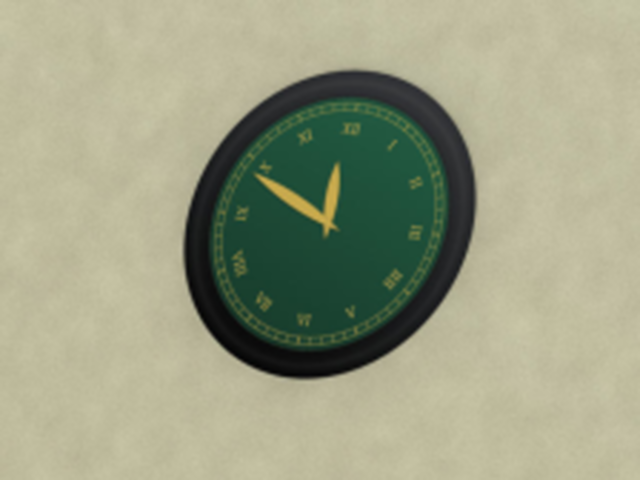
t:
**11:49**
